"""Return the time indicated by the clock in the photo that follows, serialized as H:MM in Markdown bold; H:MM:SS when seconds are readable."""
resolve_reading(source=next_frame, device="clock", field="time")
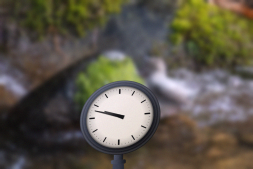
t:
**9:48**
